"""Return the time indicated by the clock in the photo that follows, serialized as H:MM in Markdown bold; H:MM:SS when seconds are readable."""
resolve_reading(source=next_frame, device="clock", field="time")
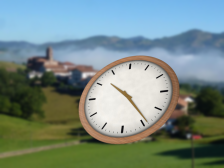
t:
**10:24**
